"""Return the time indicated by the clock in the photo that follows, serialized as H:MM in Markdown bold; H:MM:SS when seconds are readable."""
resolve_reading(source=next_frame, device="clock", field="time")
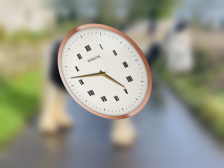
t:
**4:47**
